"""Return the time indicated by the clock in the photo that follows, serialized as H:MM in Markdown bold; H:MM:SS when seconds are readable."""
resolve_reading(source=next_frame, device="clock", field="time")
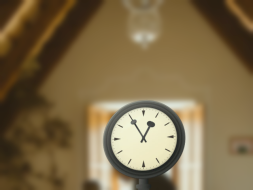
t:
**12:55**
